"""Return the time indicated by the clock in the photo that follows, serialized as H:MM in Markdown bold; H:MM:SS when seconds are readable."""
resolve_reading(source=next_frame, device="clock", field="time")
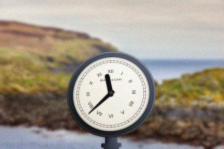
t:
**11:38**
